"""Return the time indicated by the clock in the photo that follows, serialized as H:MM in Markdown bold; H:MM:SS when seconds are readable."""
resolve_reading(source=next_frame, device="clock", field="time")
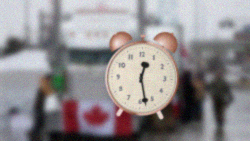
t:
**12:28**
